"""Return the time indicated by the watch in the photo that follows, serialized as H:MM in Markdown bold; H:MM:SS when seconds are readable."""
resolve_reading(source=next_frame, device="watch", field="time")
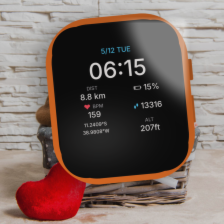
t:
**6:15**
